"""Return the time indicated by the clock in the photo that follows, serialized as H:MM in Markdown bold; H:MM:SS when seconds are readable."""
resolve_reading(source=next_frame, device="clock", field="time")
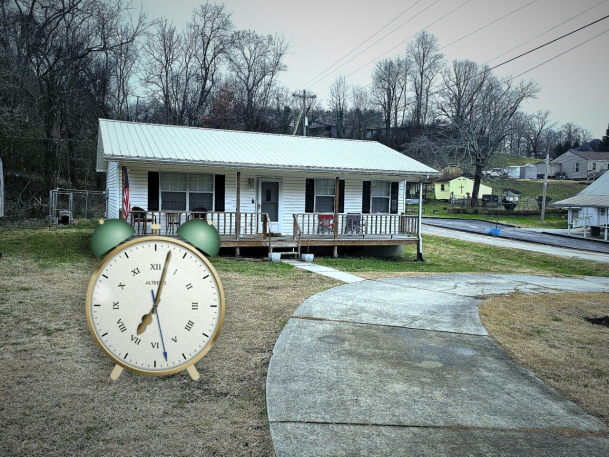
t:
**7:02:28**
